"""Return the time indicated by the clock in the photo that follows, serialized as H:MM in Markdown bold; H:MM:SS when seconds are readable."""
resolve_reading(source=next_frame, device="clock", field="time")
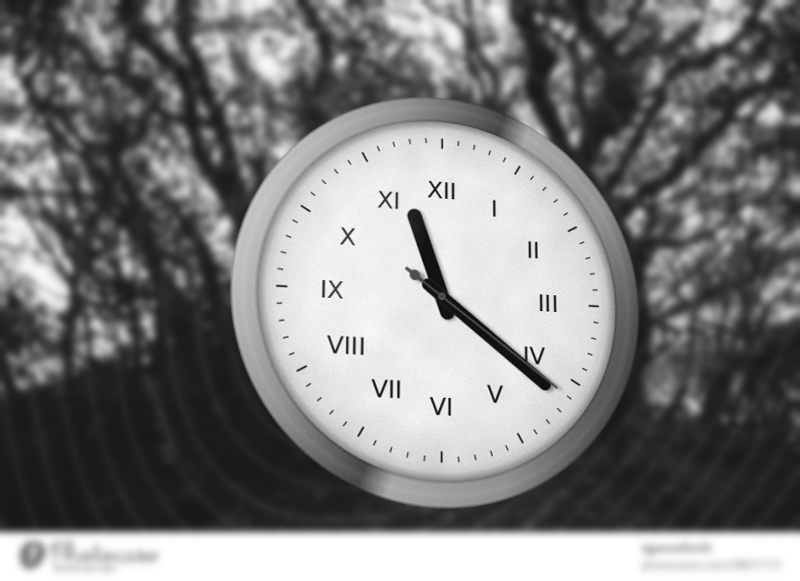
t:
**11:21:21**
